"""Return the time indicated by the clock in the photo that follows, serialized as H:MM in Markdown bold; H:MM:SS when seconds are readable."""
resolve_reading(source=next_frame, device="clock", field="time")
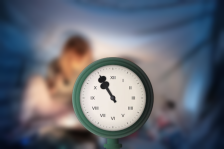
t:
**10:55**
